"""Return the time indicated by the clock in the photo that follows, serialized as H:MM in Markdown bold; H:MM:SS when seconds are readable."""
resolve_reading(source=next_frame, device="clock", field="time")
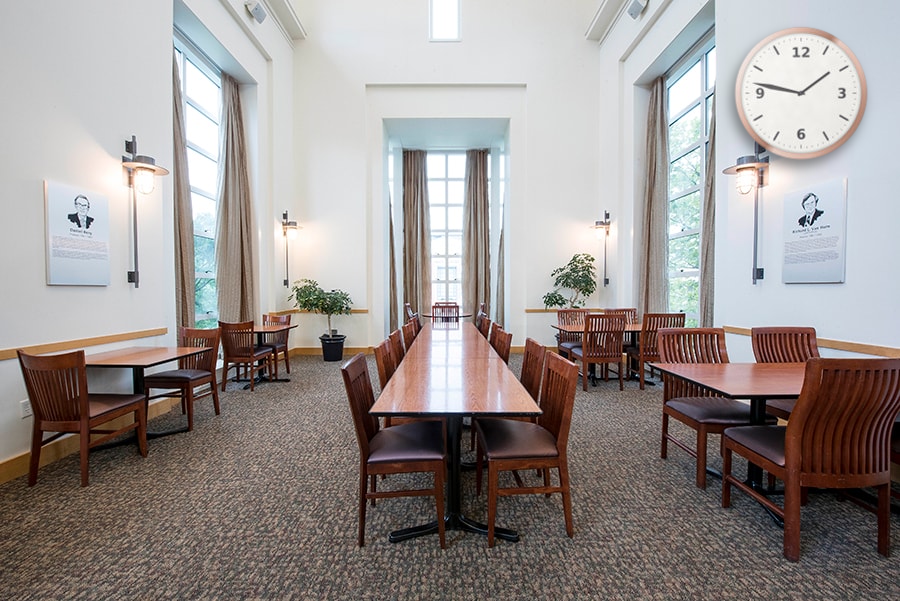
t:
**1:47**
